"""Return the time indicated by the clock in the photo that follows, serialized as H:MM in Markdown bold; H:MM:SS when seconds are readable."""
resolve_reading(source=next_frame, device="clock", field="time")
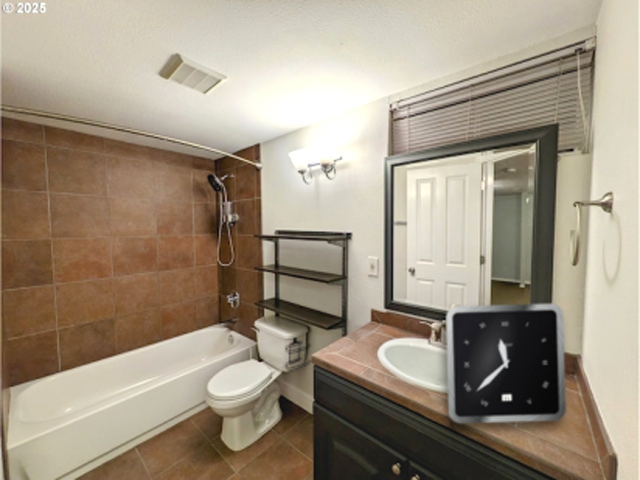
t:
**11:38**
